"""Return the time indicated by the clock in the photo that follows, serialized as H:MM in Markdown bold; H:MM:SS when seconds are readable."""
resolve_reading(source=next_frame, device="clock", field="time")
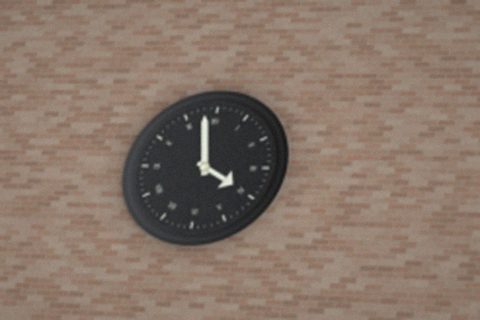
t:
**3:58**
